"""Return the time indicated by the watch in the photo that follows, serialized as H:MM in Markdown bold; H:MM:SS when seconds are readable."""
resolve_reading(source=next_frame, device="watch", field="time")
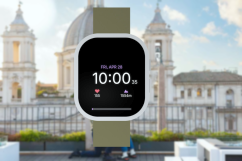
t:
**10:00**
